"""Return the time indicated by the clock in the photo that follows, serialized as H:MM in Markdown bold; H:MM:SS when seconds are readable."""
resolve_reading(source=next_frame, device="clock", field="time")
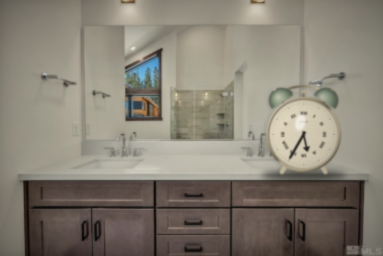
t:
**5:35**
